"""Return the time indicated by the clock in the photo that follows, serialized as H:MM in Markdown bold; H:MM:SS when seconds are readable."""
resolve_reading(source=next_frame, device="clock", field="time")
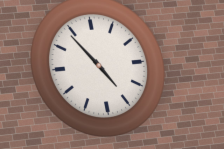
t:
**4:54**
